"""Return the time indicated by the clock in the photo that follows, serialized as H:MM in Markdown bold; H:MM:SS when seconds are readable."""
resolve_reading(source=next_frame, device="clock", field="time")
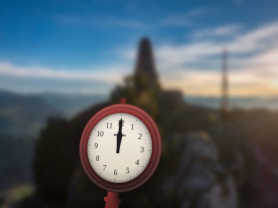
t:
**12:00**
